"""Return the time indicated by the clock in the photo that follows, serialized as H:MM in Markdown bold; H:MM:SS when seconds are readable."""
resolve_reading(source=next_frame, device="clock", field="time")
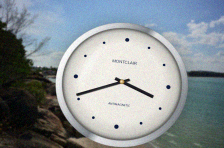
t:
**3:41**
